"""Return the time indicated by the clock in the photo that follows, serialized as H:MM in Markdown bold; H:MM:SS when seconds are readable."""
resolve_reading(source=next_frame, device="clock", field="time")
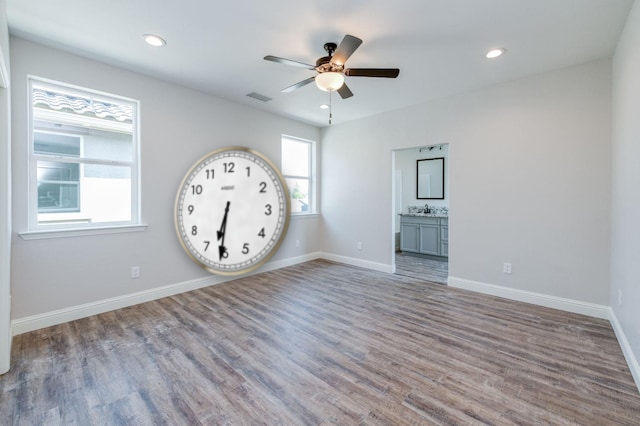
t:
**6:31**
